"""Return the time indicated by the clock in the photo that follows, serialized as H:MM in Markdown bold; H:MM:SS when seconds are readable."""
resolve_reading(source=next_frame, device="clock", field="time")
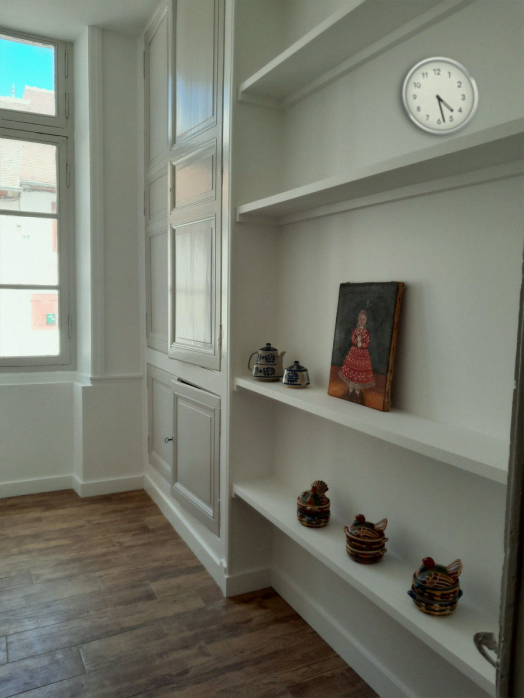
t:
**4:28**
